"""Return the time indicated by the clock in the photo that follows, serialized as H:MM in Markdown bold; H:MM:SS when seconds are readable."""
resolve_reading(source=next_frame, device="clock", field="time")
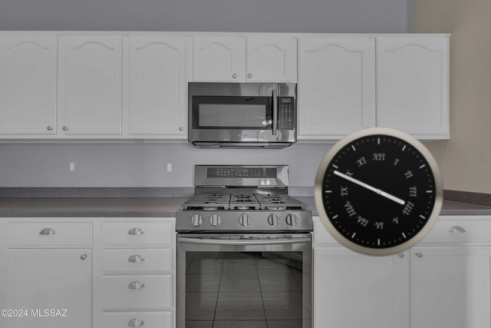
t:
**3:49**
